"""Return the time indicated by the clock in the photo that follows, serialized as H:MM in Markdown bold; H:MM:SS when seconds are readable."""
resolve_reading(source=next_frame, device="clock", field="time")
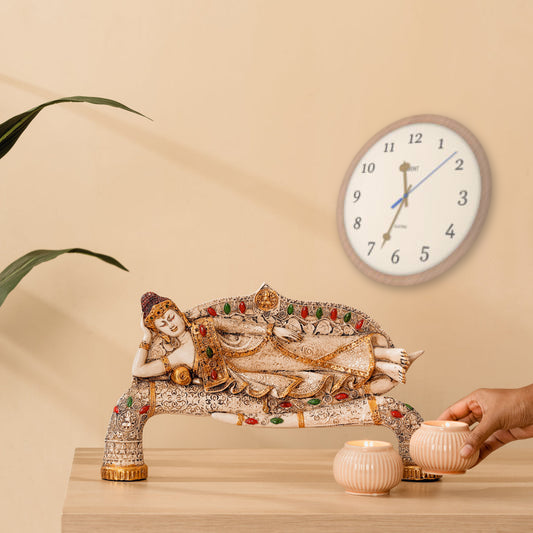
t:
**11:33:08**
